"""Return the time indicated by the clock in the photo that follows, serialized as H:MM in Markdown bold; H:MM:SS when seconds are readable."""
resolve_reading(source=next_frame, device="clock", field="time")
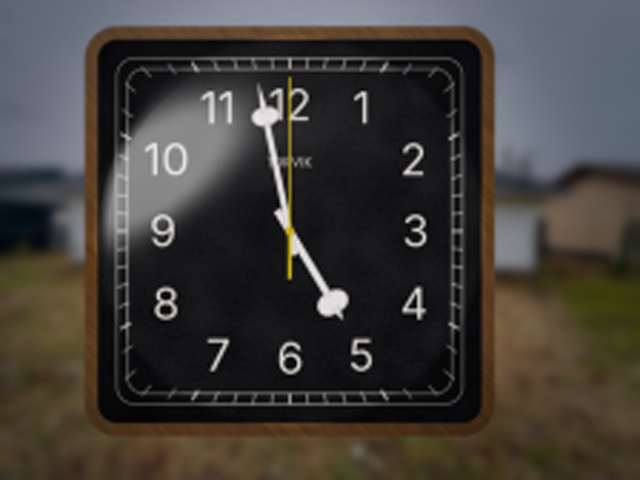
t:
**4:58:00**
